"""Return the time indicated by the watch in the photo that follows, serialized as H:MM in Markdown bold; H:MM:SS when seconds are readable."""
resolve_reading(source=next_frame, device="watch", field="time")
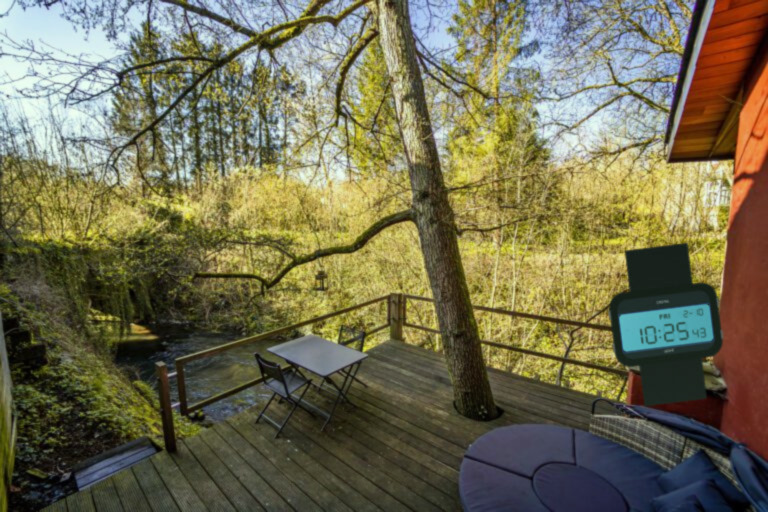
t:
**10:25:43**
